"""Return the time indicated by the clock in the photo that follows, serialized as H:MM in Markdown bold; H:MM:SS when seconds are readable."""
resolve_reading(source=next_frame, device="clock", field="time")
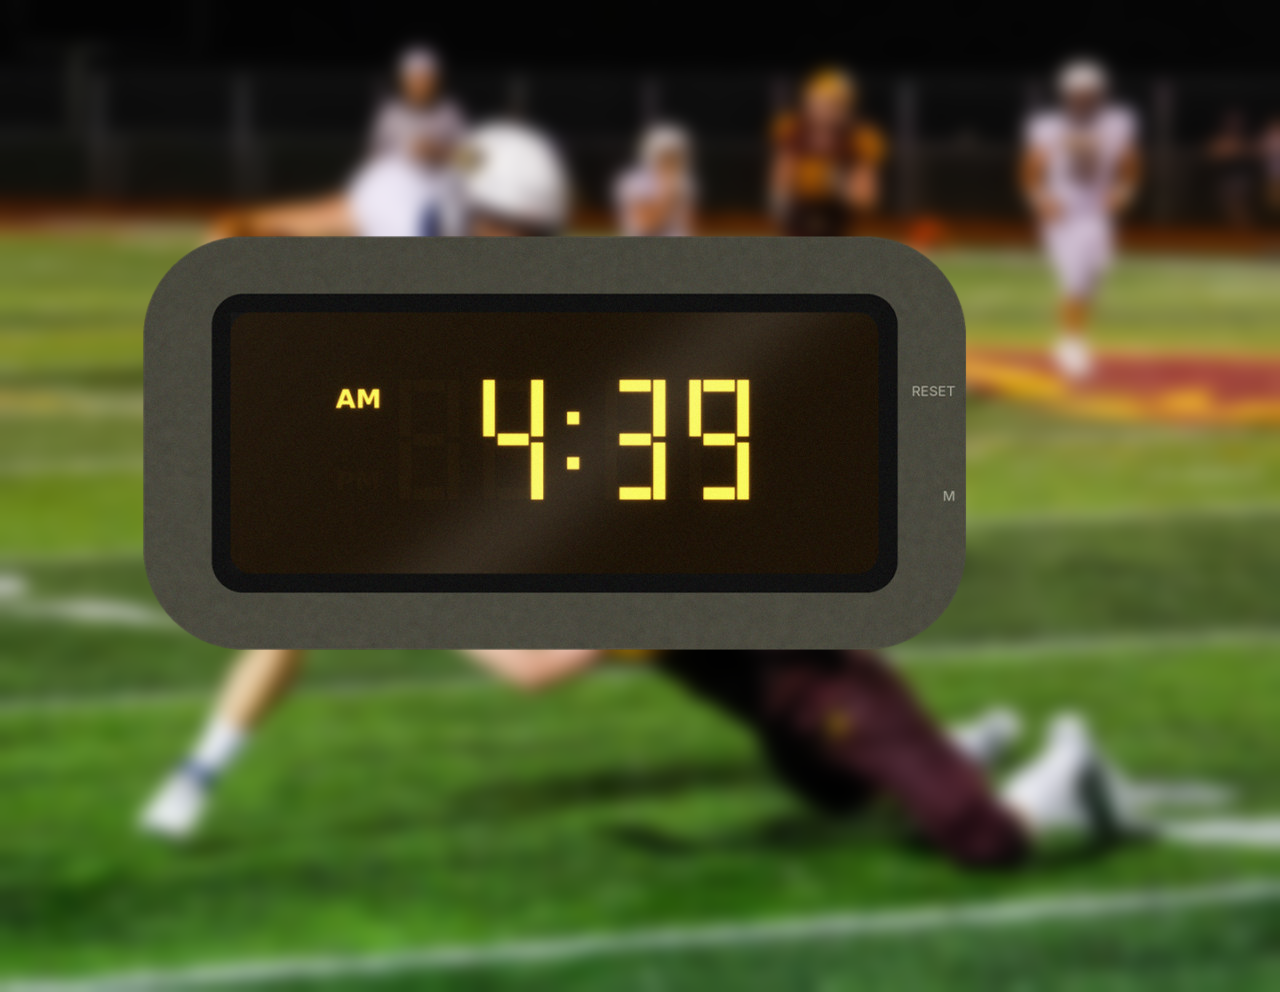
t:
**4:39**
